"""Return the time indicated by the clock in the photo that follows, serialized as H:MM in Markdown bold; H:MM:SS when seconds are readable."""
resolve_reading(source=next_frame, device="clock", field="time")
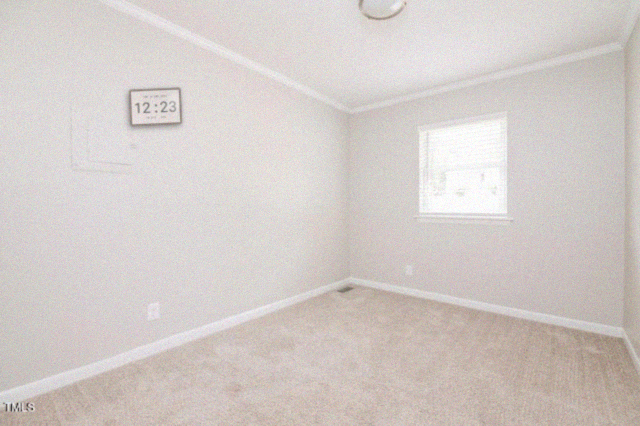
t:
**12:23**
